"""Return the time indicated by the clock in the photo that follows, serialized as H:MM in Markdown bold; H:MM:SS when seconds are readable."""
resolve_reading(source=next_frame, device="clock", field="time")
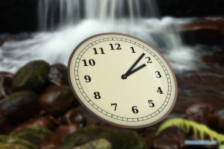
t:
**2:08**
